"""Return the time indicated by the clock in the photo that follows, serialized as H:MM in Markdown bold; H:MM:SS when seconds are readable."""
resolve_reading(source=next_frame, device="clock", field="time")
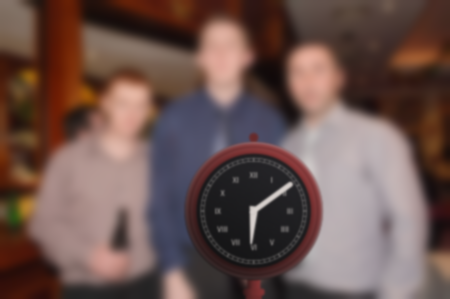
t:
**6:09**
